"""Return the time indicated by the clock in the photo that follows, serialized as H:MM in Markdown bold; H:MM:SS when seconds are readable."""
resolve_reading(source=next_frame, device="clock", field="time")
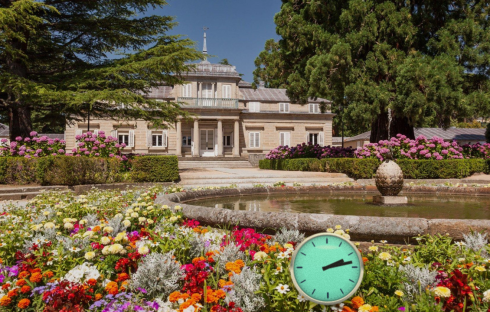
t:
**2:13**
